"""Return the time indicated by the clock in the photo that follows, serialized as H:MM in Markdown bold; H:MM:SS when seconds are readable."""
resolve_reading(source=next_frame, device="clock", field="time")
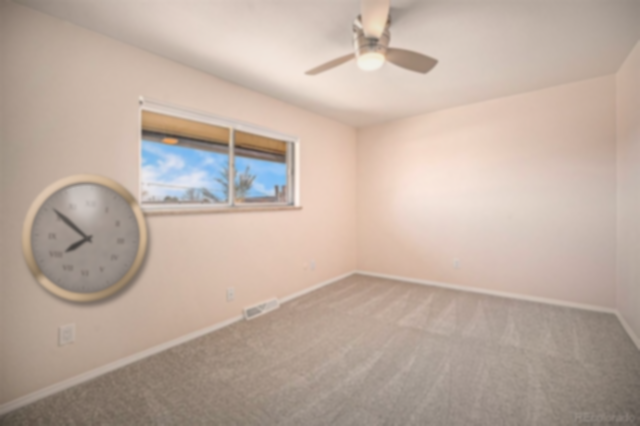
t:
**7:51**
